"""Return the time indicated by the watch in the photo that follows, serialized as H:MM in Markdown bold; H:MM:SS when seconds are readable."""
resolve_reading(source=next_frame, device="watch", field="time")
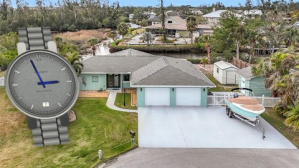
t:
**2:57**
